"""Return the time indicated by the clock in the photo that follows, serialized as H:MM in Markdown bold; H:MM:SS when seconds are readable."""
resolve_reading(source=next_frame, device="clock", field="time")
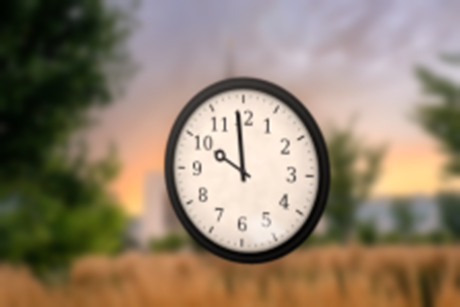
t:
**9:59**
